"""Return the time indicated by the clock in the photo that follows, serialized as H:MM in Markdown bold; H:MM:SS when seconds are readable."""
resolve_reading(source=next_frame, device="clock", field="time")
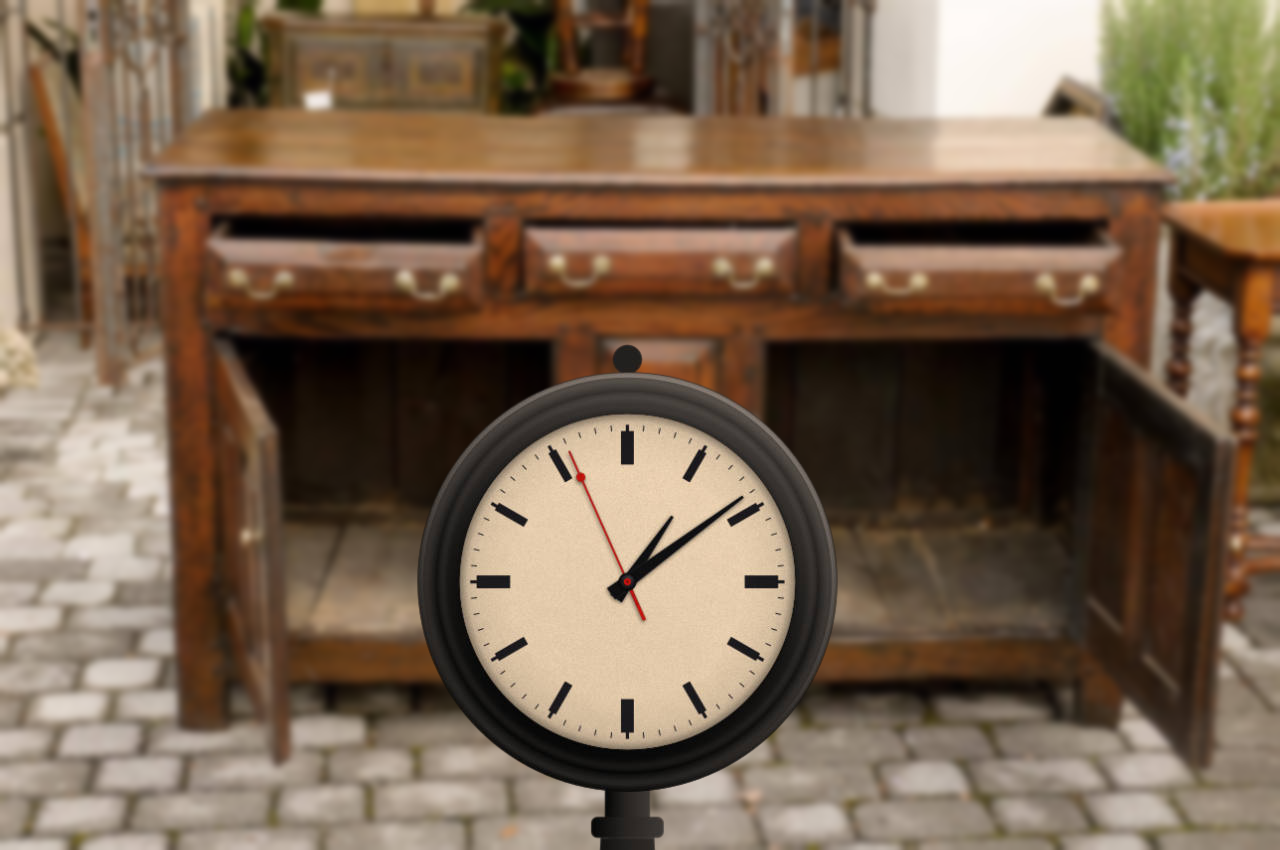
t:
**1:08:56**
